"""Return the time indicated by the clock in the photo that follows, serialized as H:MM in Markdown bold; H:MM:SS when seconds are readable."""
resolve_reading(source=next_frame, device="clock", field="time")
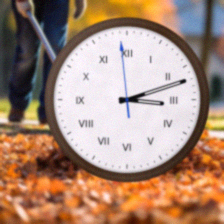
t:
**3:11:59**
